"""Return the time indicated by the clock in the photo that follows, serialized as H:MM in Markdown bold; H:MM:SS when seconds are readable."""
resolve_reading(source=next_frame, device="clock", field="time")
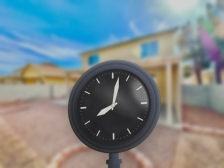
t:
**8:02**
